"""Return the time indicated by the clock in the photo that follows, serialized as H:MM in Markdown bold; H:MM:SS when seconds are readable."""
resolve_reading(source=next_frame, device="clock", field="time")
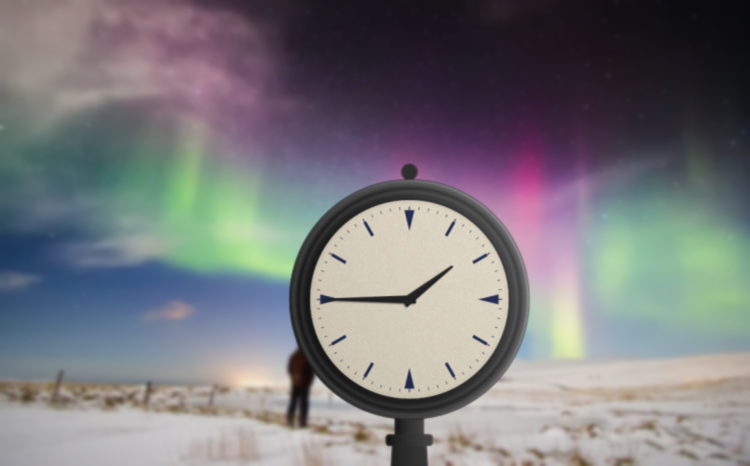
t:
**1:45**
